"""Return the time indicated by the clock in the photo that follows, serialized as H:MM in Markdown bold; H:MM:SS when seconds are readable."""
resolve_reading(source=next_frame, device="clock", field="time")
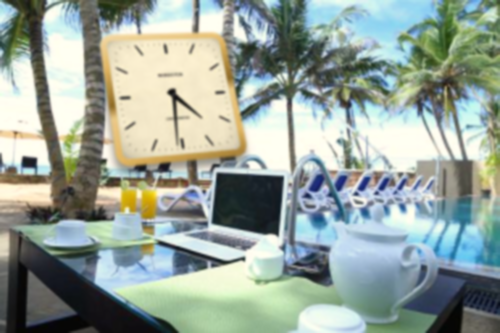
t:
**4:31**
